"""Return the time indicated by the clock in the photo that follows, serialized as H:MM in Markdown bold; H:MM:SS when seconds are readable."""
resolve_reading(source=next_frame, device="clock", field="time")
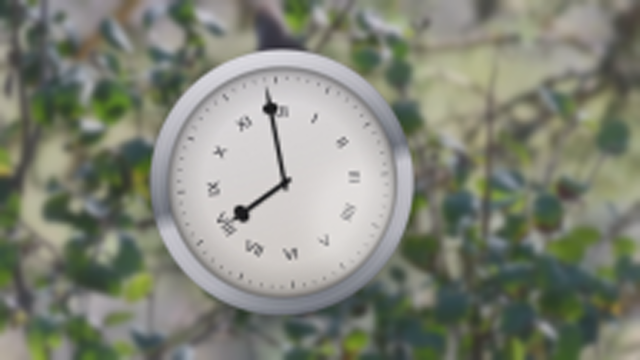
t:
**7:59**
